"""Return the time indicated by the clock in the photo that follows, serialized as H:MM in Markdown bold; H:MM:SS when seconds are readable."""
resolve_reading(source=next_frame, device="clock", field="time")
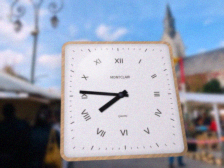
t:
**7:46**
